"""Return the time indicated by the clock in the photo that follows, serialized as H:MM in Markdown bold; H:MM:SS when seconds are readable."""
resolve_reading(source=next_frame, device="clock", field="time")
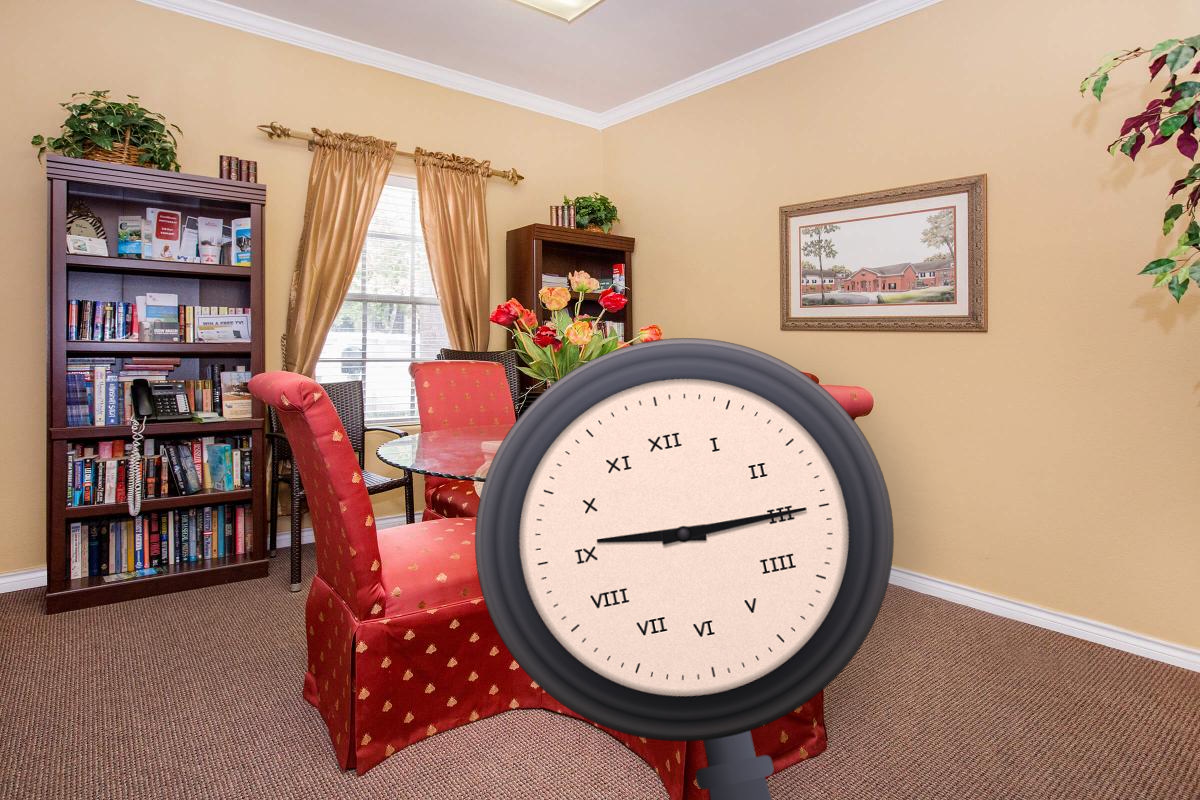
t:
**9:15**
